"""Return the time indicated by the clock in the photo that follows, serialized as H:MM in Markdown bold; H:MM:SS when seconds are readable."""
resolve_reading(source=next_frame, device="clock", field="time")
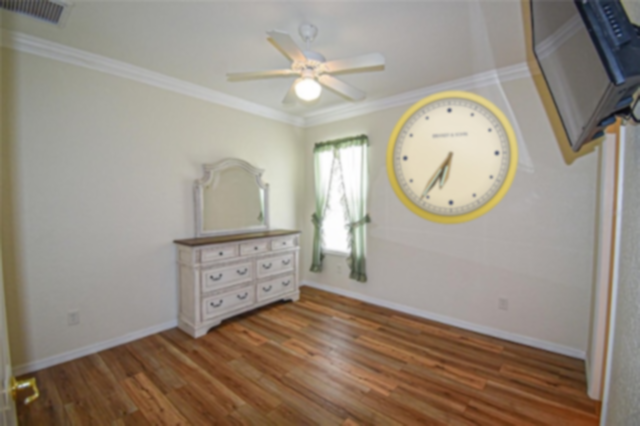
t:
**6:36**
